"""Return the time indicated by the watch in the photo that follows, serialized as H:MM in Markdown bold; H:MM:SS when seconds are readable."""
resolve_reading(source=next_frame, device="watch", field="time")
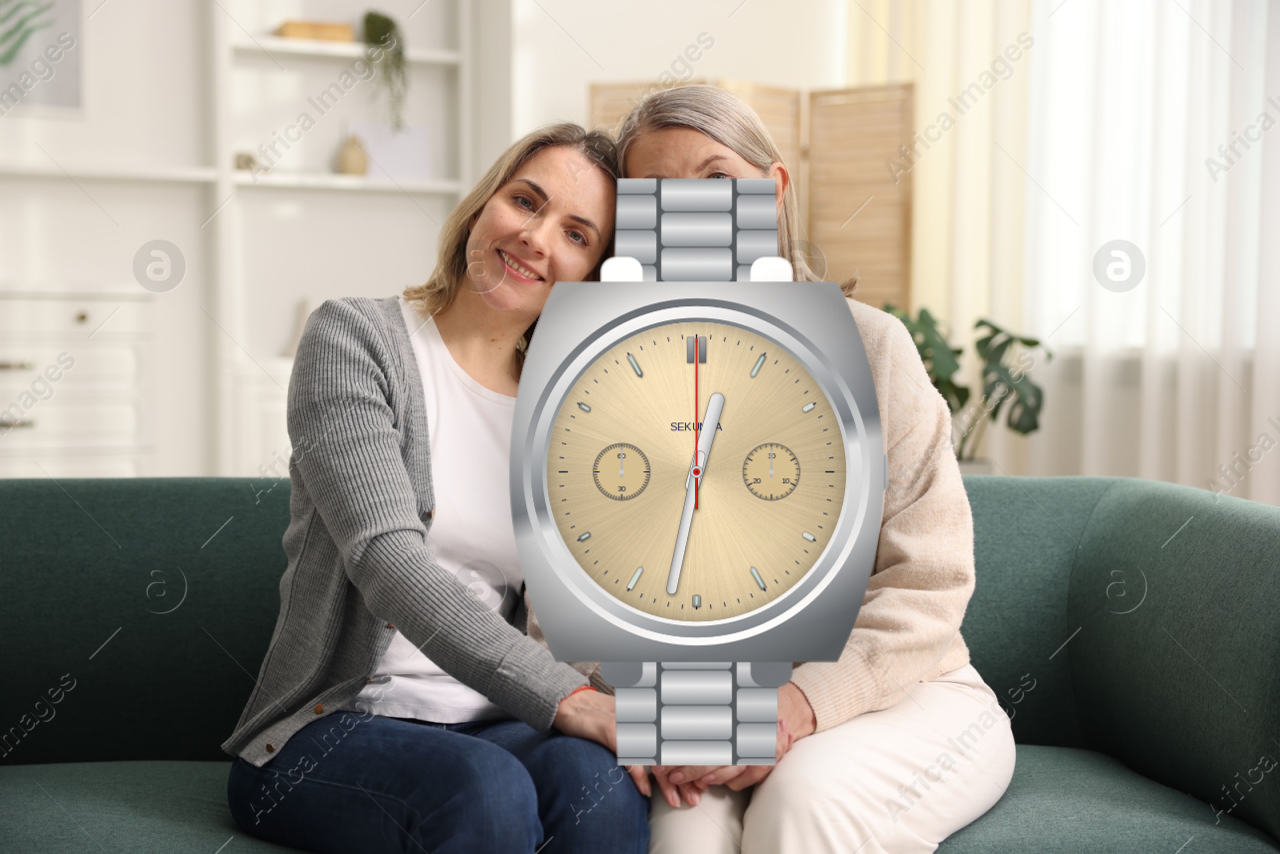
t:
**12:32**
